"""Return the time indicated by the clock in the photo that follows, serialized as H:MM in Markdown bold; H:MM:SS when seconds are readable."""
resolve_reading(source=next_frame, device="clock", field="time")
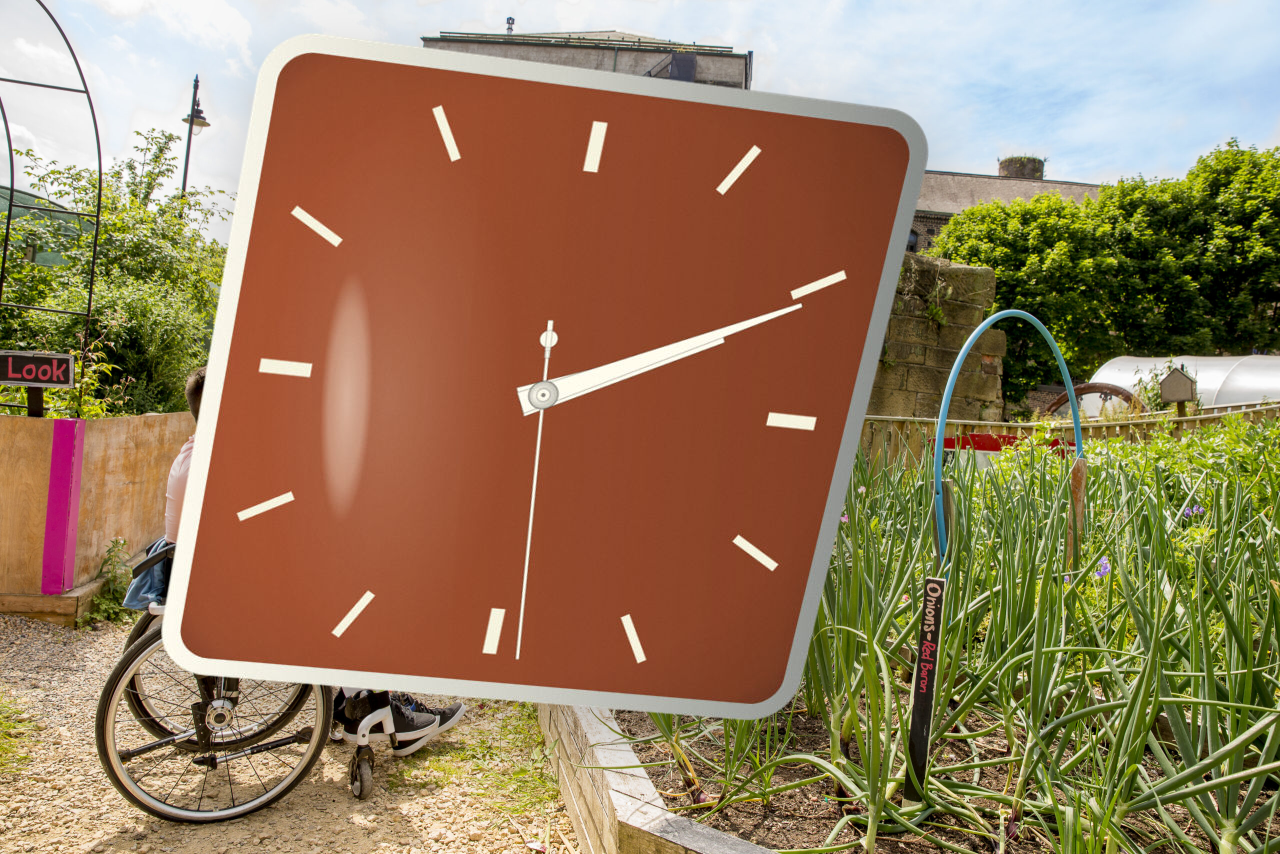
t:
**2:10:29**
